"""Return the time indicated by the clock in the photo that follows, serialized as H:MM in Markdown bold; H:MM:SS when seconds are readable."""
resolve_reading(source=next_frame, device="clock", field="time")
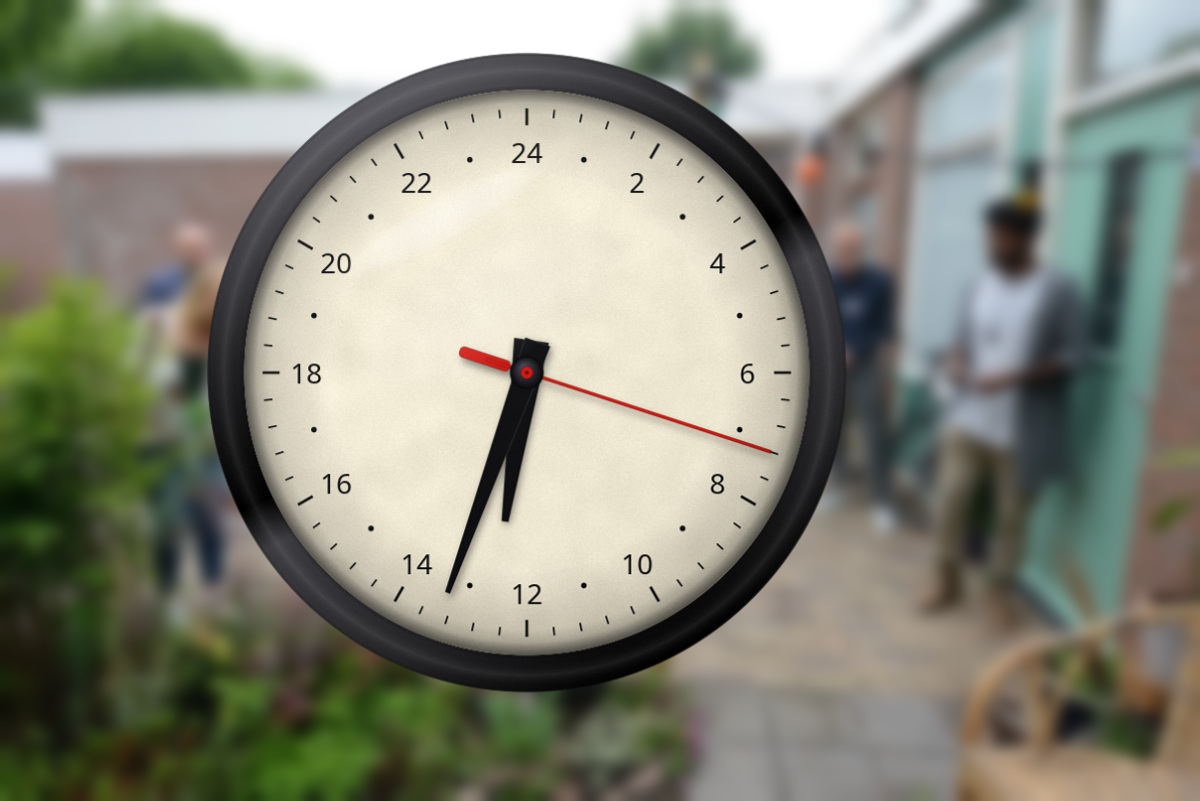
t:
**12:33:18**
